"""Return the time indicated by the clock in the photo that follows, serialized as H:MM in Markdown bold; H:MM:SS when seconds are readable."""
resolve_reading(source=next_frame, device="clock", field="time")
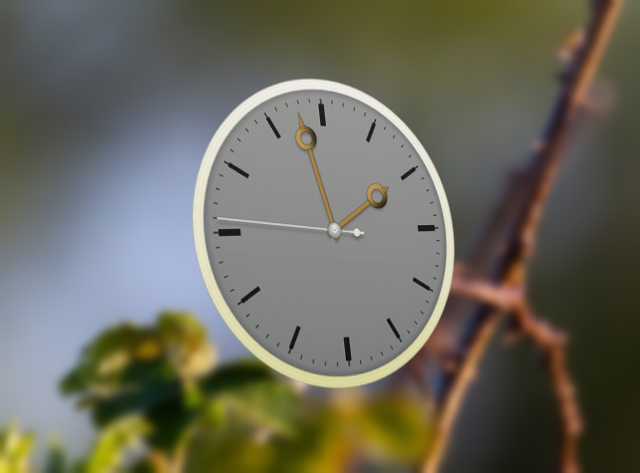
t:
**1:57:46**
